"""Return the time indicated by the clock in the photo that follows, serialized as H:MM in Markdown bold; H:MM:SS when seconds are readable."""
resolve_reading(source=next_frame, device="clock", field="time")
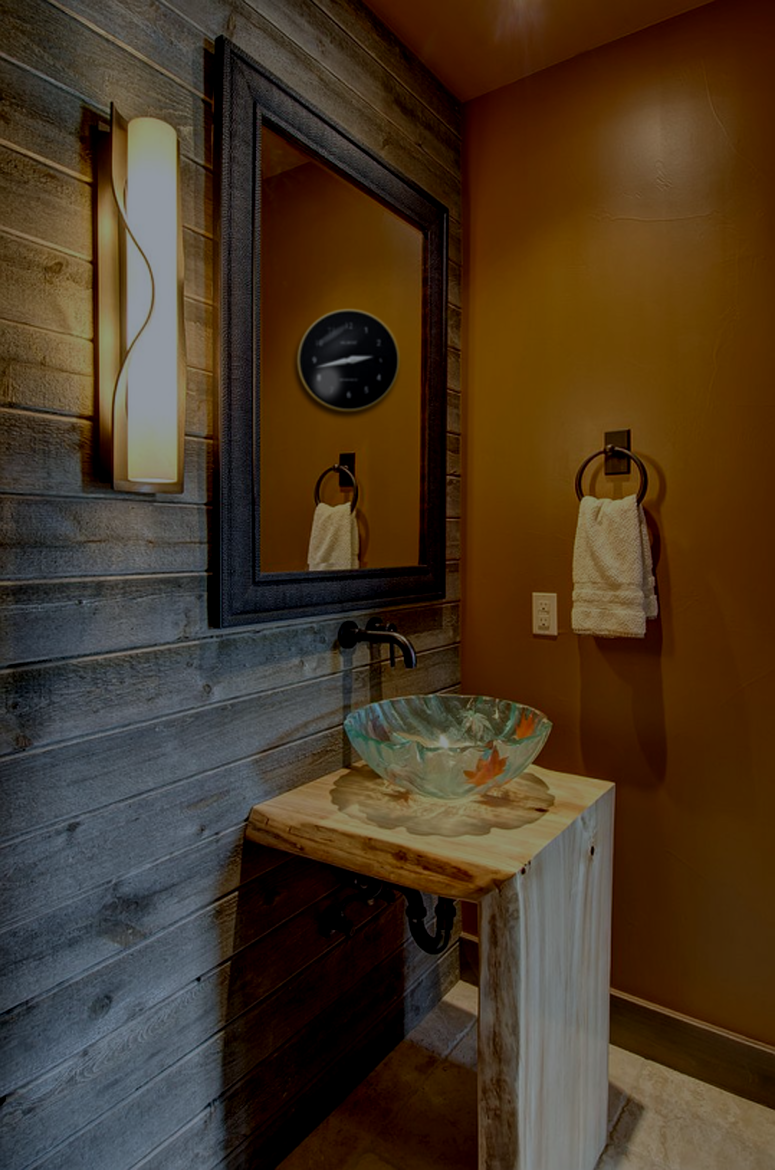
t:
**2:43**
